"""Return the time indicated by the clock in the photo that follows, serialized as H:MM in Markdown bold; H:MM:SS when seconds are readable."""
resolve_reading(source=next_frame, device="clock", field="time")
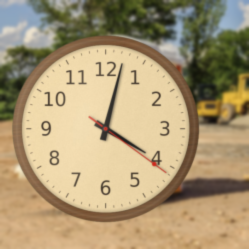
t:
**4:02:21**
